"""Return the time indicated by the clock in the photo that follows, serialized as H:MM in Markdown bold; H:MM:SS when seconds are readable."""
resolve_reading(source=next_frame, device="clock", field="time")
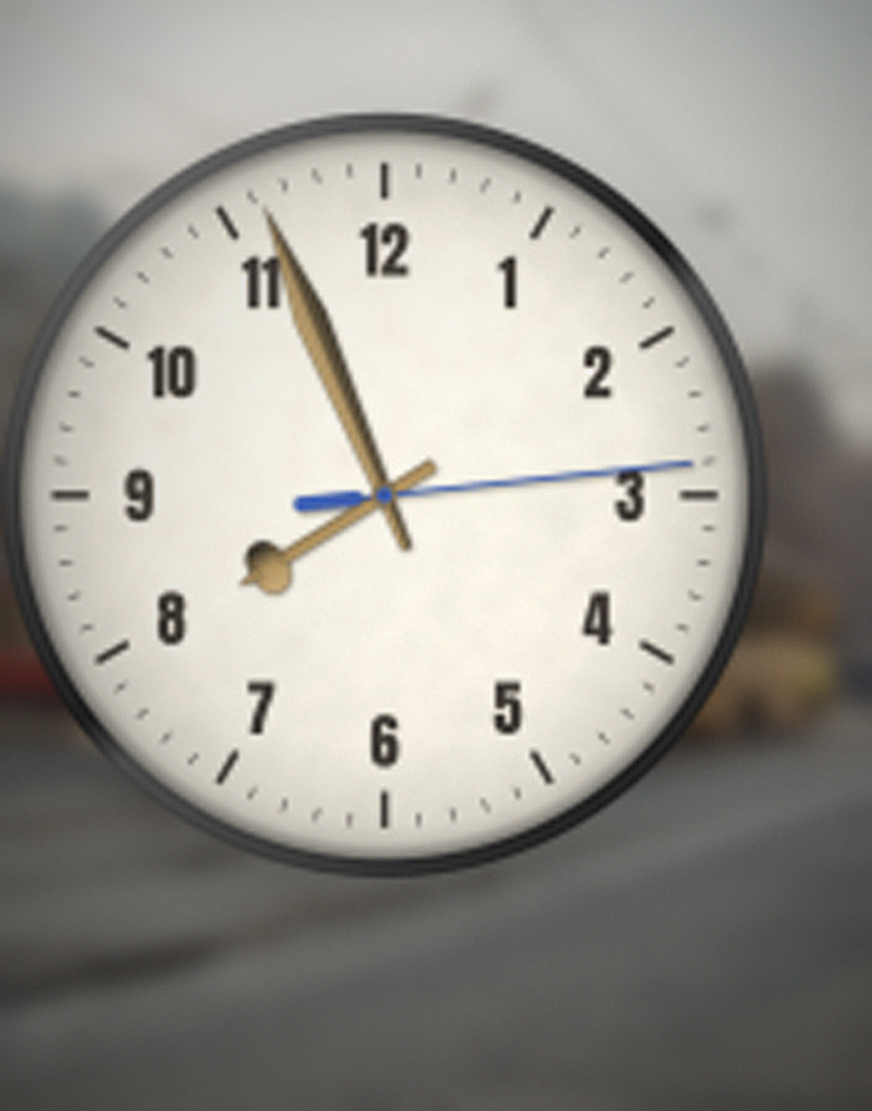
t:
**7:56:14**
